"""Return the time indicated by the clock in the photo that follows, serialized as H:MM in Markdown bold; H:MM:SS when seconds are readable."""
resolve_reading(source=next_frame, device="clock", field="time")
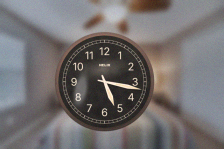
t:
**5:17**
